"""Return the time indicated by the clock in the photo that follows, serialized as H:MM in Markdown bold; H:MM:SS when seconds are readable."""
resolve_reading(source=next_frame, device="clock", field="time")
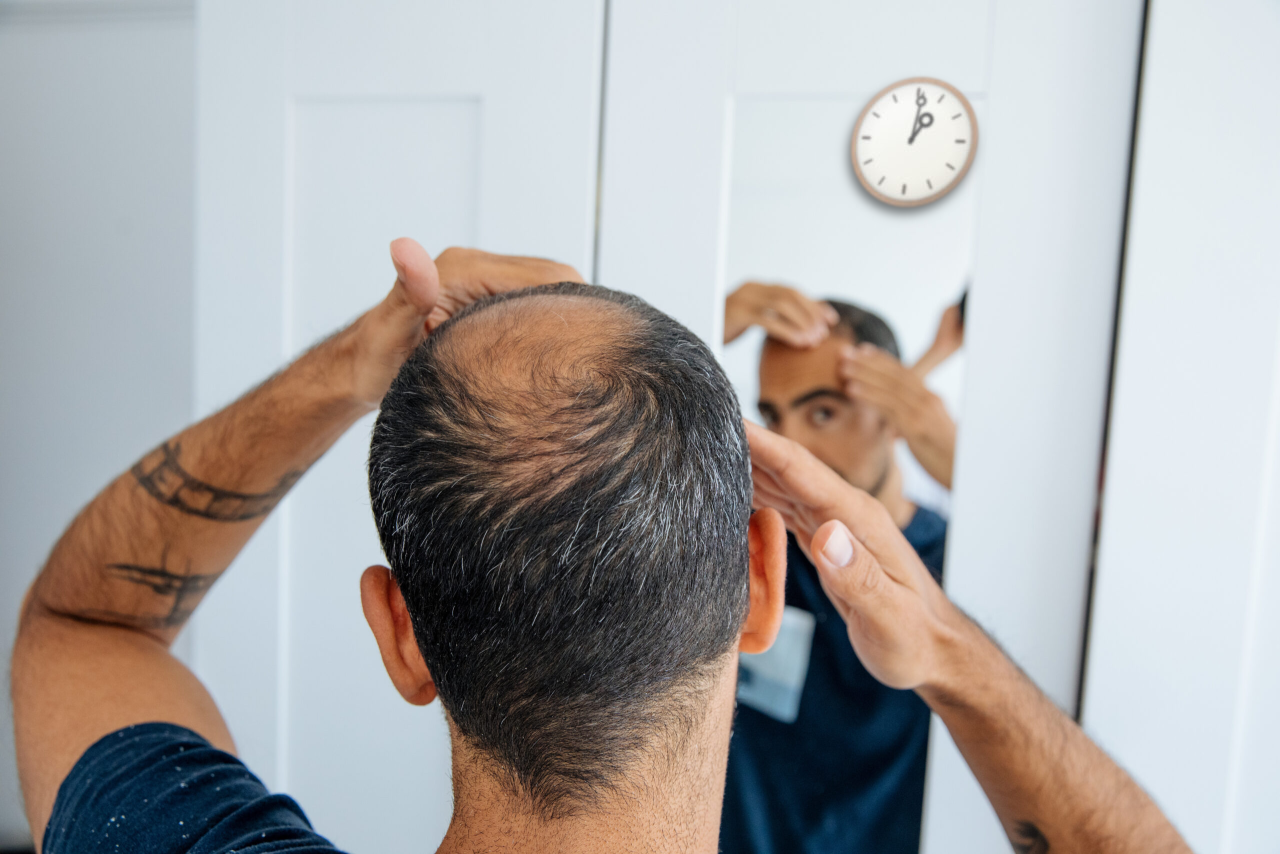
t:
**1:01**
